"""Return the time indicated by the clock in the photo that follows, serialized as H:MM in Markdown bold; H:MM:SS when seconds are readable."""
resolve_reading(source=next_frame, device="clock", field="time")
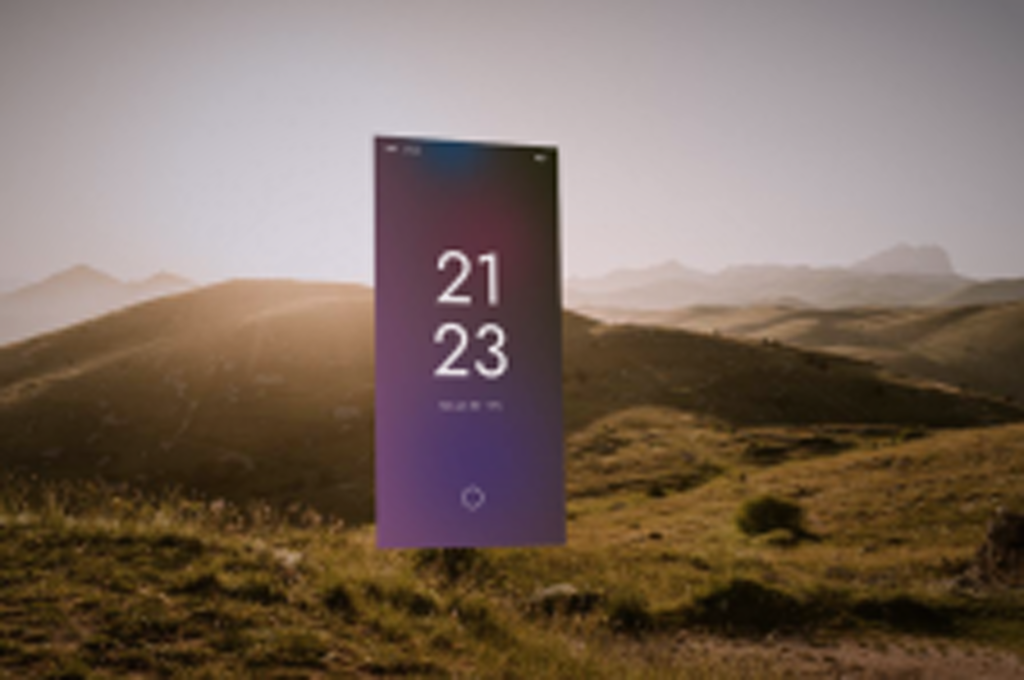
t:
**21:23**
